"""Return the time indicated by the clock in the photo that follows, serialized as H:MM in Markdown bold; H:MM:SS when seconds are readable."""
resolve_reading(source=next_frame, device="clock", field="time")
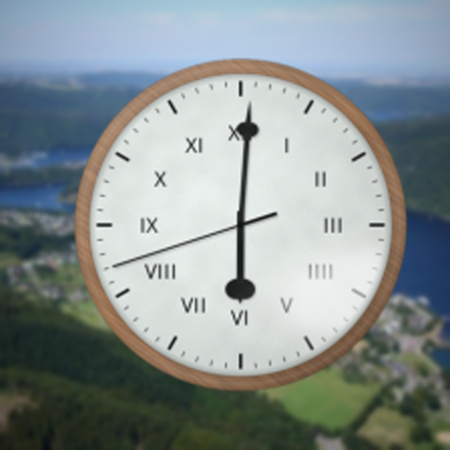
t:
**6:00:42**
